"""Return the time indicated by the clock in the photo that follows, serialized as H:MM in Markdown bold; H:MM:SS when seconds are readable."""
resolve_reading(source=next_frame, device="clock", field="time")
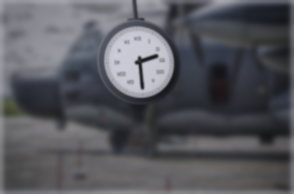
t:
**2:30**
